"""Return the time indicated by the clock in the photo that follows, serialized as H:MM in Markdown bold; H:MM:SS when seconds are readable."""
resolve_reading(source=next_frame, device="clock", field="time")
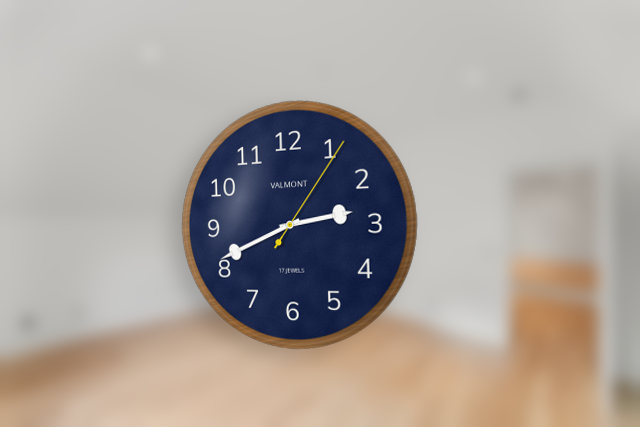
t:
**2:41:06**
